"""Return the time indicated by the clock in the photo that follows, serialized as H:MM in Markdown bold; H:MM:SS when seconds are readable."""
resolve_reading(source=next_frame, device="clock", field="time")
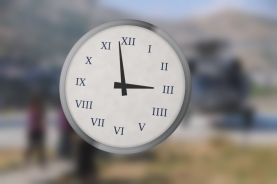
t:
**2:58**
